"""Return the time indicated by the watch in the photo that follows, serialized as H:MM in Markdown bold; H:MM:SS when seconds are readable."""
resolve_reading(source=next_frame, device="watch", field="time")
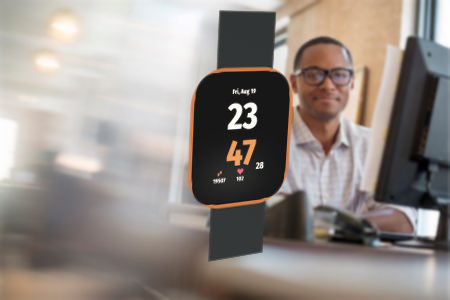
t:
**23:47:28**
